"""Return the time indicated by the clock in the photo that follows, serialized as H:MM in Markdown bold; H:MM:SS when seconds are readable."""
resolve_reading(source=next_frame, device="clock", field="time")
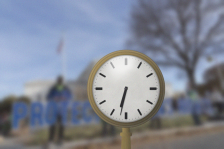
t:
**6:32**
